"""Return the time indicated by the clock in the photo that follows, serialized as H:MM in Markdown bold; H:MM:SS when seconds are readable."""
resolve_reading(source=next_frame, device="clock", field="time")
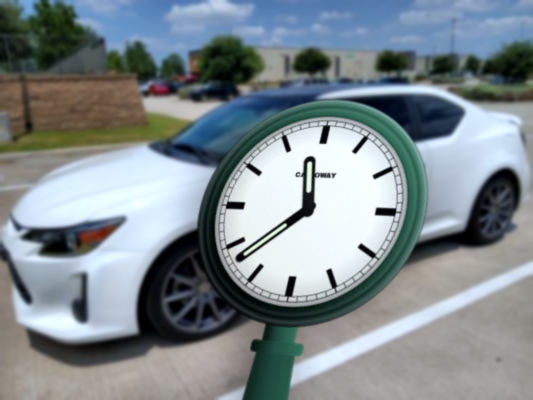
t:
**11:38**
